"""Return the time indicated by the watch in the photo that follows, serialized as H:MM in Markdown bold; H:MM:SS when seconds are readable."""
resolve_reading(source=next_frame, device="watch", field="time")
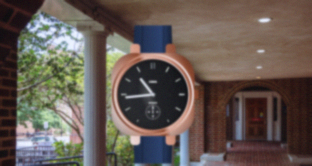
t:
**10:44**
